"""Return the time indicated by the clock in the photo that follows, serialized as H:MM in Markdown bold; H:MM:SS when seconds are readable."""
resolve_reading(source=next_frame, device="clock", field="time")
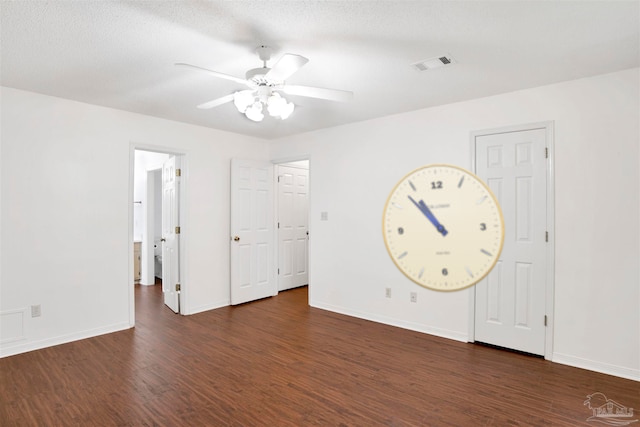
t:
**10:53**
